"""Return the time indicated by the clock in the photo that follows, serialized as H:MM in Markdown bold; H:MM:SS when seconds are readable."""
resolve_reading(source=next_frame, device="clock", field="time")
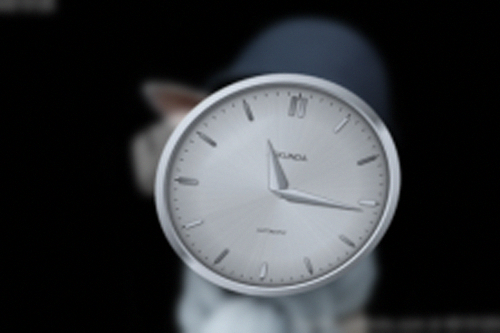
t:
**11:16**
